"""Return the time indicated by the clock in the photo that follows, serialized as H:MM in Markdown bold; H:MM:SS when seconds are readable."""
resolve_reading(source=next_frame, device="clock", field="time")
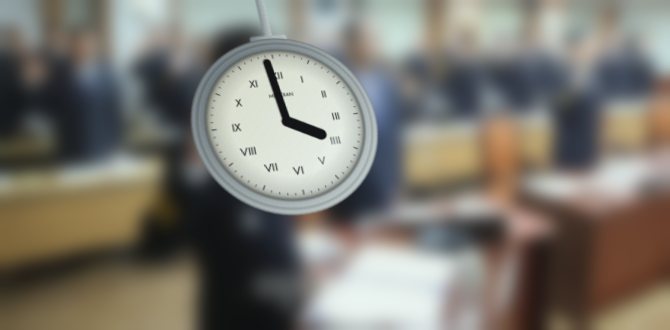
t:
**3:59**
